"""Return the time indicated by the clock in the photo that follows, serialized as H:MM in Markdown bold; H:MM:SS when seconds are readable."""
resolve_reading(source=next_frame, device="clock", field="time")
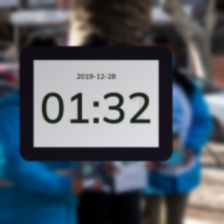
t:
**1:32**
